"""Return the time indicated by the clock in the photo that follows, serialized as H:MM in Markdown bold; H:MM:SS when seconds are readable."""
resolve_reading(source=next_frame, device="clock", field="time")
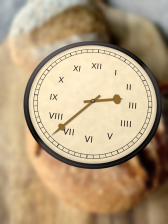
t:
**2:37**
